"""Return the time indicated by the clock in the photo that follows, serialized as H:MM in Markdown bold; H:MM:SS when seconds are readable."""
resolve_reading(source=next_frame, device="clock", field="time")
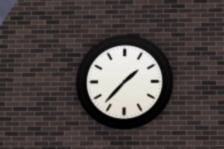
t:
**1:37**
